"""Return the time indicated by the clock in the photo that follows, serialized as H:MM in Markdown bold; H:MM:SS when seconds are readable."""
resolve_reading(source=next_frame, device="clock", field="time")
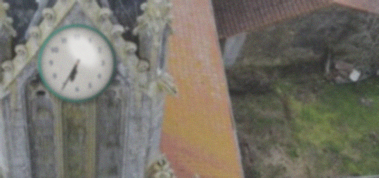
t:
**6:35**
